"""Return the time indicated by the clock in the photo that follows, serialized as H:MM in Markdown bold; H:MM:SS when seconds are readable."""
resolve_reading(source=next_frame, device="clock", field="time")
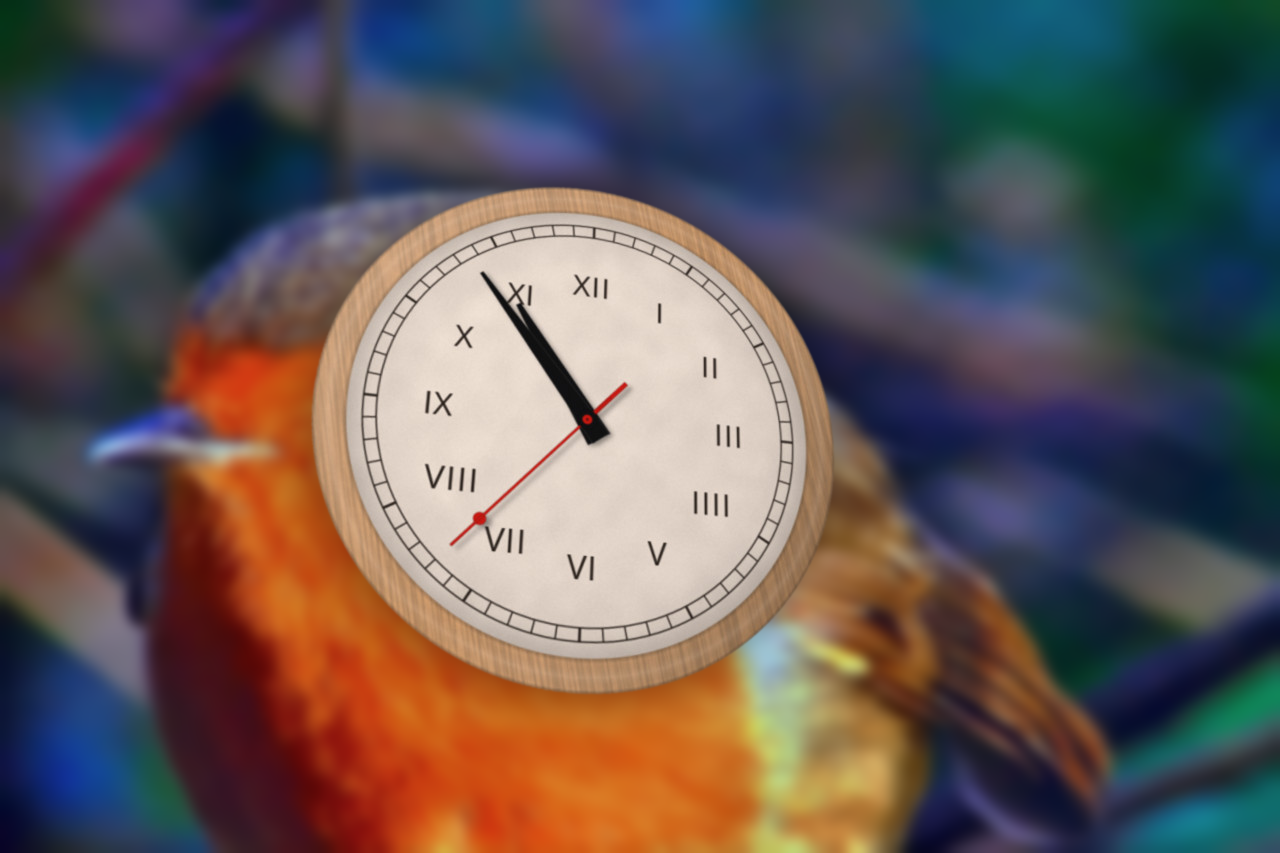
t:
**10:53:37**
